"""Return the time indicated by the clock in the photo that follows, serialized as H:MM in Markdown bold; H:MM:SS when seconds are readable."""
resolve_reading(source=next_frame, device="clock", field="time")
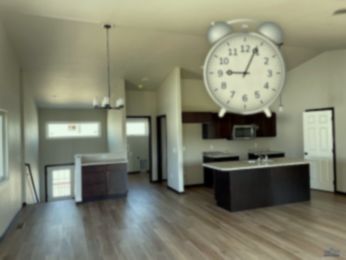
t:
**9:04**
